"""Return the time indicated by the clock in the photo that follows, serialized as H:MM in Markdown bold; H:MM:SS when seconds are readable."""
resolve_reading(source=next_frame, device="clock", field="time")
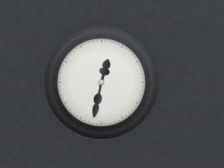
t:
**12:32**
